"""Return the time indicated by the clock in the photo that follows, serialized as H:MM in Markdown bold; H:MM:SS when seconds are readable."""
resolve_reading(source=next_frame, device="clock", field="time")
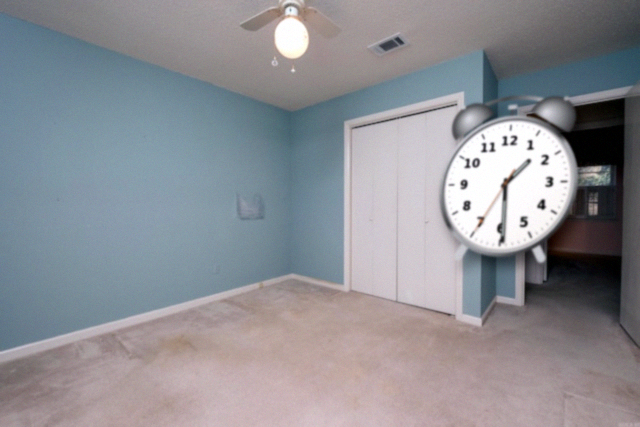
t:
**1:29:35**
